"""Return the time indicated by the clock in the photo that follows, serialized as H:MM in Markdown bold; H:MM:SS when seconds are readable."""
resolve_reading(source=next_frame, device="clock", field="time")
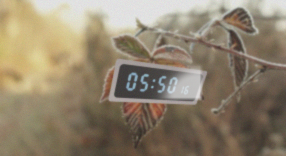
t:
**5:50:16**
